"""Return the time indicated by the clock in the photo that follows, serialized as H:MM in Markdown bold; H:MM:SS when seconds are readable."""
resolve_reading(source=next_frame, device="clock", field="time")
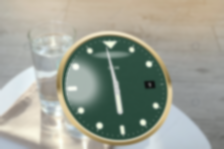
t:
**5:59**
